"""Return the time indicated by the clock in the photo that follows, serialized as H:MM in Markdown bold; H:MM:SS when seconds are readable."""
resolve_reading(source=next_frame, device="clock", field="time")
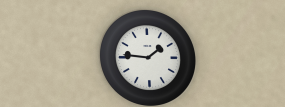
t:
**1:46**
